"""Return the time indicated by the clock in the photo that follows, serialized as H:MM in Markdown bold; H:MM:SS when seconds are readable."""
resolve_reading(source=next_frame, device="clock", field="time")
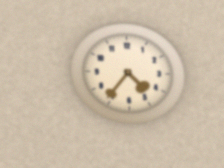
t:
**4:36**
